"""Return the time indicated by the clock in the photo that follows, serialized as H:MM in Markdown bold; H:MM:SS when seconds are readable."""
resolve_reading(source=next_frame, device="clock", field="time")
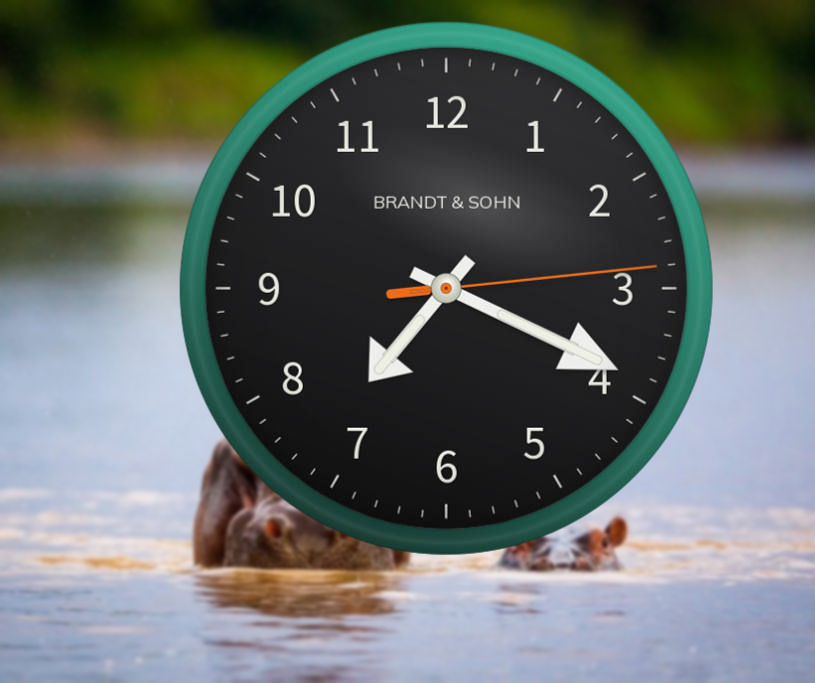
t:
**7:19:14**
